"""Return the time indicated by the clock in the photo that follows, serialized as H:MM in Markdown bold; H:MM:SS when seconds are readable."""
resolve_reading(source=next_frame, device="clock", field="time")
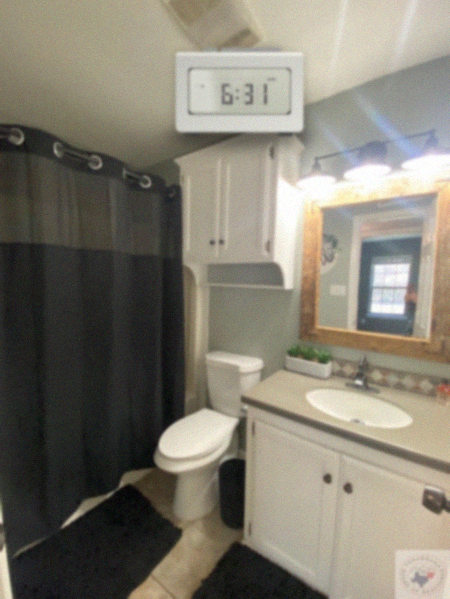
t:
**6:31**
